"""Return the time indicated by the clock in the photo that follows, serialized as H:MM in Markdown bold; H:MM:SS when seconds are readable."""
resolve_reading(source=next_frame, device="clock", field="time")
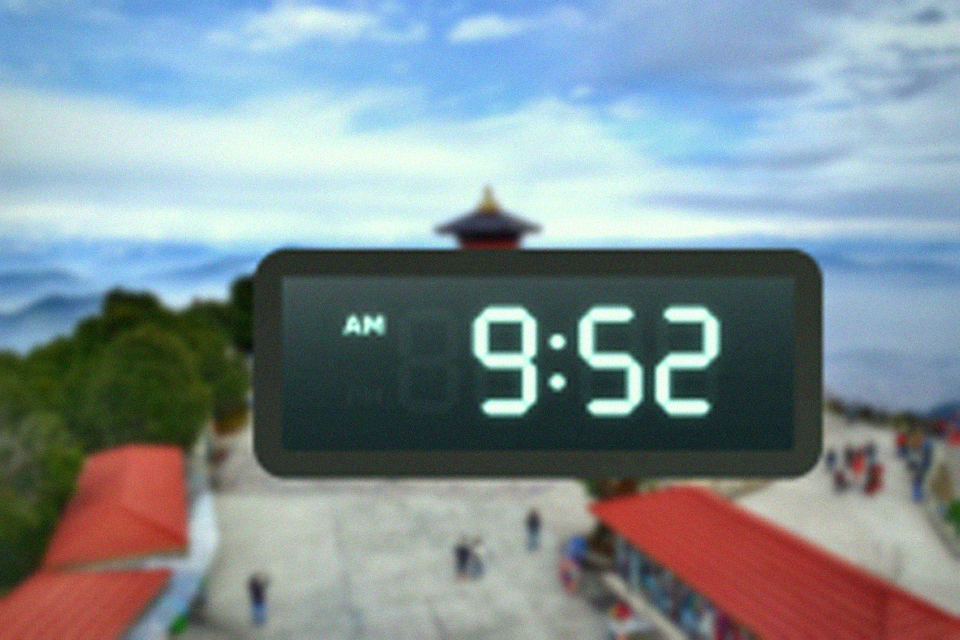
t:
**9:52**
